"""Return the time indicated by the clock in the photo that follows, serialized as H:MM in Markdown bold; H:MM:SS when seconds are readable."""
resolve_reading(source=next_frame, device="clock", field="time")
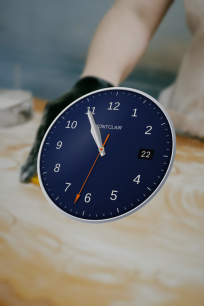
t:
**10:54:32**
